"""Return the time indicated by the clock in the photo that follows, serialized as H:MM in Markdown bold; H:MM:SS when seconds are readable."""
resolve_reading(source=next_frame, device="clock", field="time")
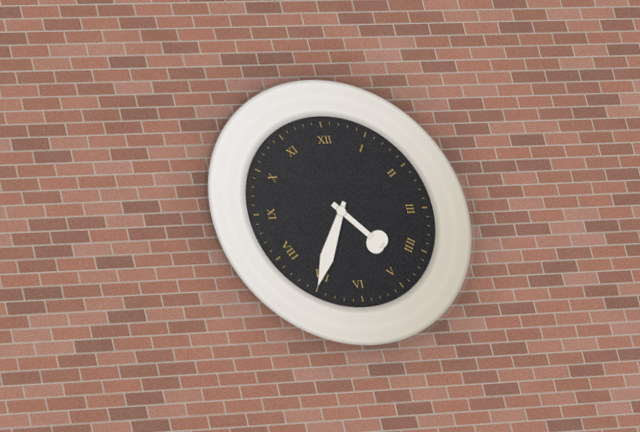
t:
**4:35**
